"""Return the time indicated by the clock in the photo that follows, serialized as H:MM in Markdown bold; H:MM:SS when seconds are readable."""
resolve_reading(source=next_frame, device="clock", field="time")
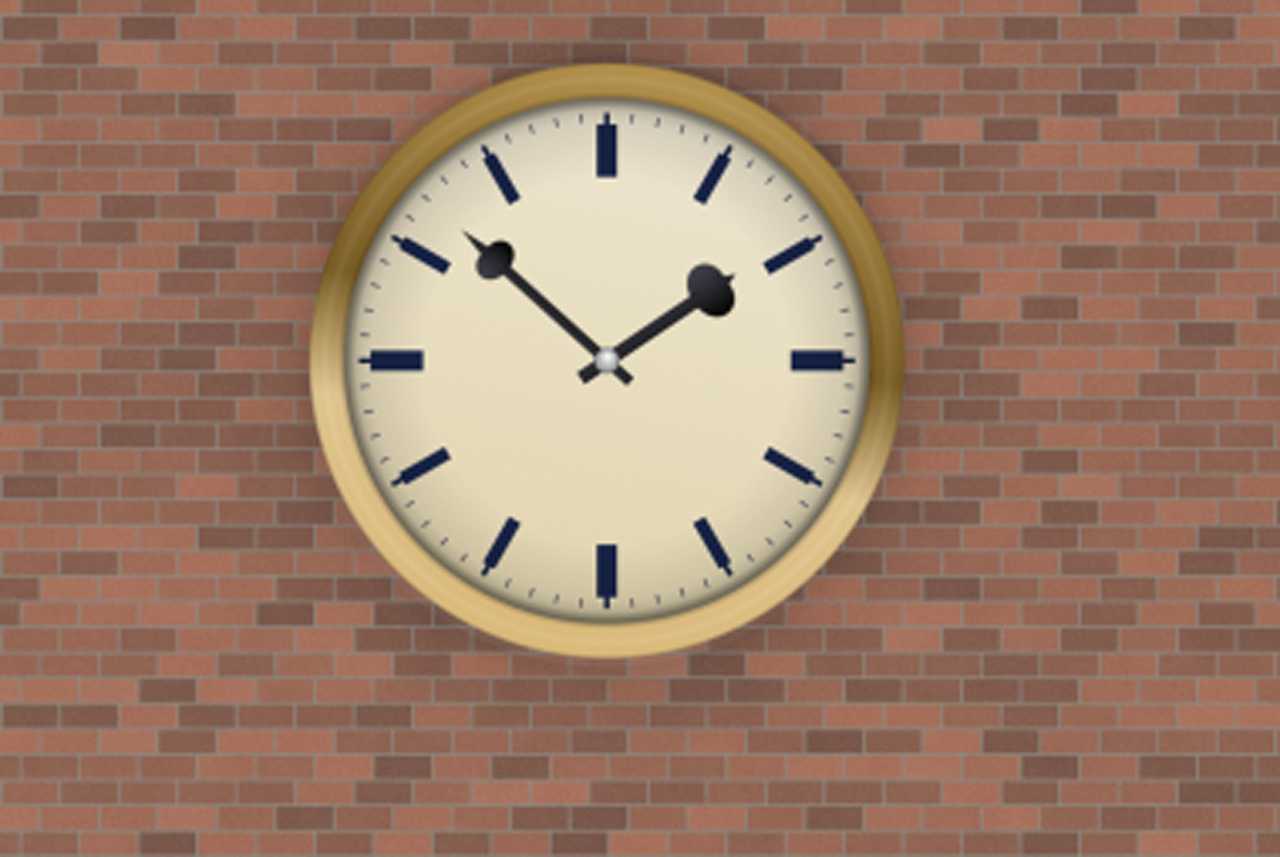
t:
**1:52**
